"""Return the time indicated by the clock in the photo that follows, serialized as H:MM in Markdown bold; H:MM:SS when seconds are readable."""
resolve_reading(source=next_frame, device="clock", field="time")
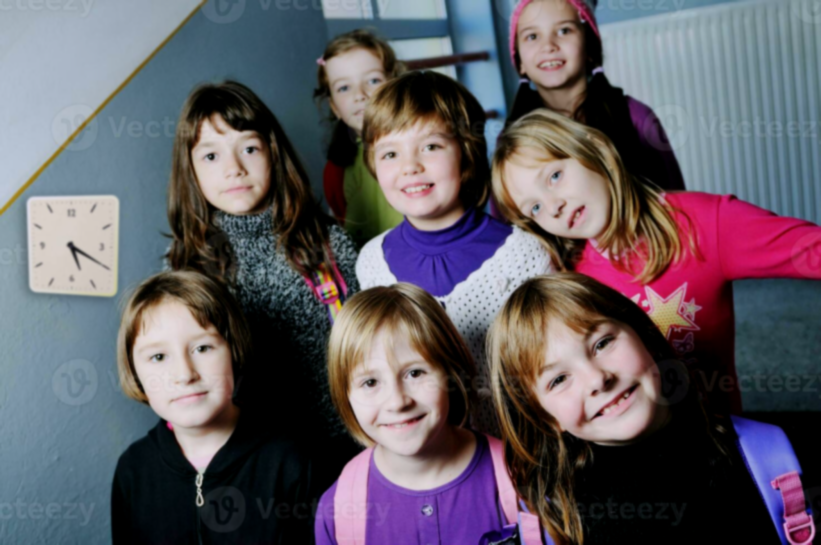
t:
**5:20**
